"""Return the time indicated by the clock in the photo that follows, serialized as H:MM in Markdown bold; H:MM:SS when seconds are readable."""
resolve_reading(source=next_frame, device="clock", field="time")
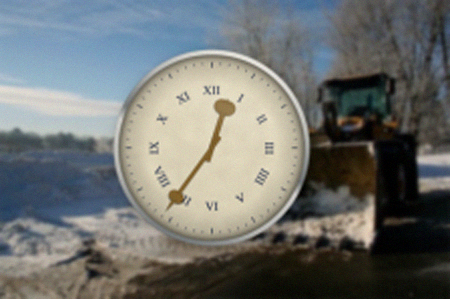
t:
**12:36**
